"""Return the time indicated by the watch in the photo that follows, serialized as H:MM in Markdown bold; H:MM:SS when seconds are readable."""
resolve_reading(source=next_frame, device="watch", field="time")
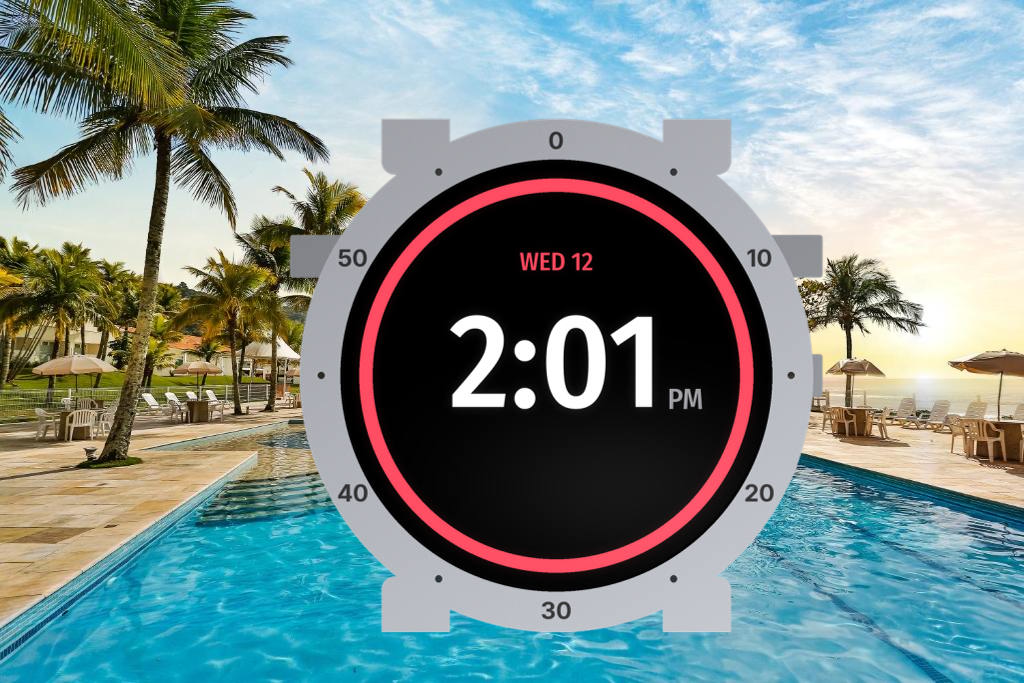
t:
**2:01**
